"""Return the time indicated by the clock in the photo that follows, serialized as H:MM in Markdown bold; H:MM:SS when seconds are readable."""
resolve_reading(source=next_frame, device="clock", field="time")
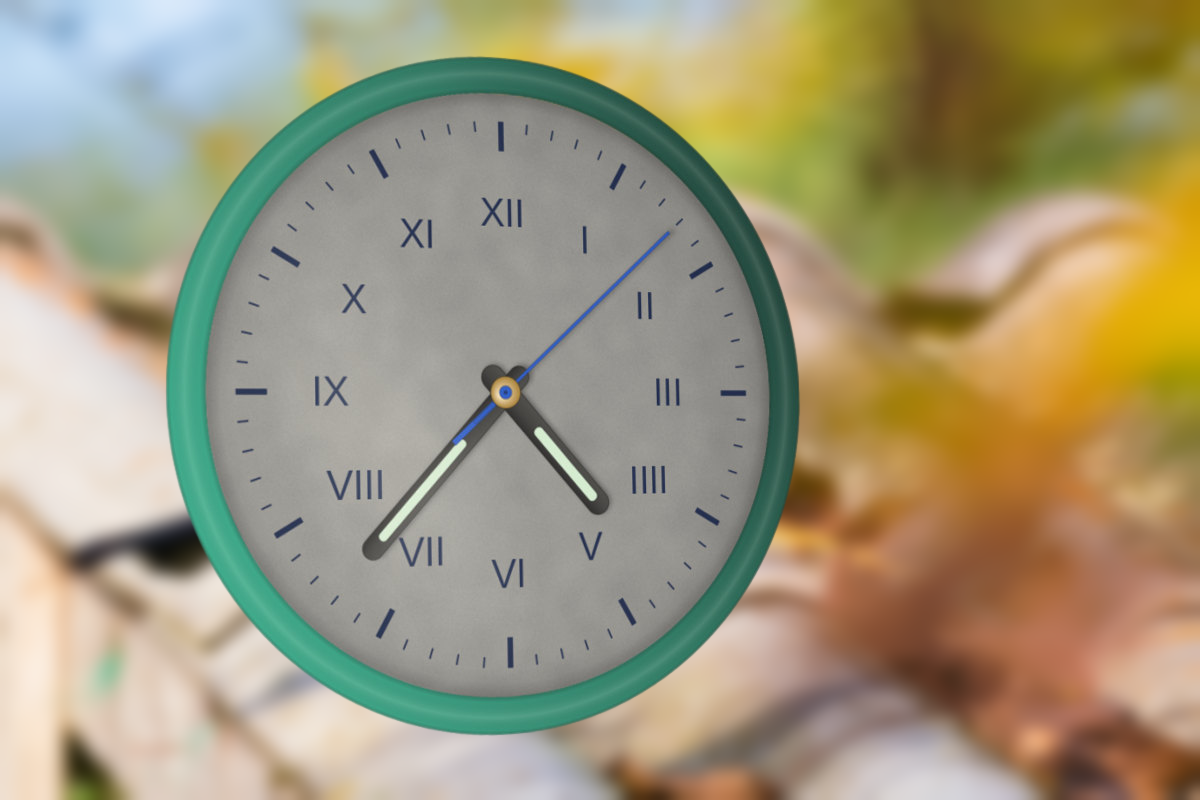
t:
**4:37:08**
